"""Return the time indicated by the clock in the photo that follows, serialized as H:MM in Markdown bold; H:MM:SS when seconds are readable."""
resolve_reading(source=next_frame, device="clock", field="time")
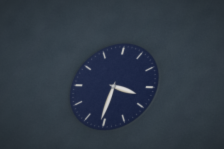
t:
**3:31**
